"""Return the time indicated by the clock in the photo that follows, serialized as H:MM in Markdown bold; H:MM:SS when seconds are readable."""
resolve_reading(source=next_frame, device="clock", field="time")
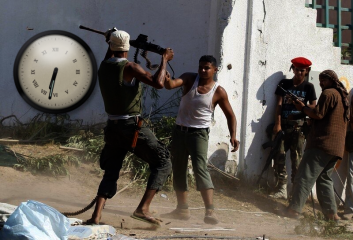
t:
**6:32**
